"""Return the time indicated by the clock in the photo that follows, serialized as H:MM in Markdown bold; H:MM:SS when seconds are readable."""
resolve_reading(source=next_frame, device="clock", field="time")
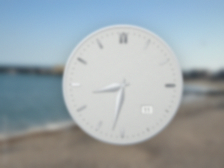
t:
**8:32**
